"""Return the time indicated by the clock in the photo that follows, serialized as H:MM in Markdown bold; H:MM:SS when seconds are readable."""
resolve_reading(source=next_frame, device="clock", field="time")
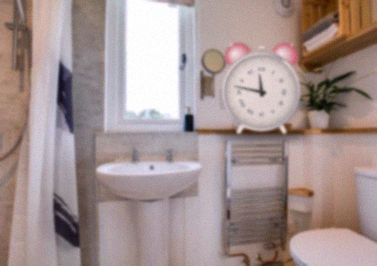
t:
**11:47**
